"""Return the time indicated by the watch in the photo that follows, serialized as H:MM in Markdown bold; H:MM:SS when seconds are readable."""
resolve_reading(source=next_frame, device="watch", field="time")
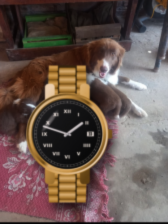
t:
**1:48**
